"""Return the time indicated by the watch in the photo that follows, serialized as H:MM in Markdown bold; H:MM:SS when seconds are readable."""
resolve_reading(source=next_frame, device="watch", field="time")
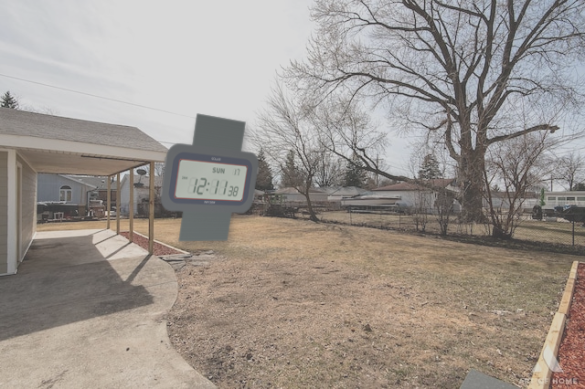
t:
**12:11:38**
